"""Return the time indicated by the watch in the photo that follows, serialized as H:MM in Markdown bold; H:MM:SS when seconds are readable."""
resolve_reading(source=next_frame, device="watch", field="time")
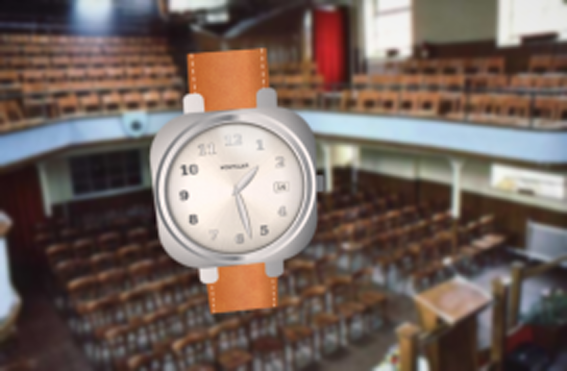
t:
**1:28**
